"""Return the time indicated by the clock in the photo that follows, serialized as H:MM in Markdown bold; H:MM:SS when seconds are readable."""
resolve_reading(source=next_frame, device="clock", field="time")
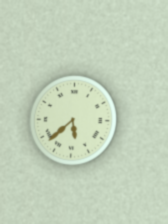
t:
**5:38**
